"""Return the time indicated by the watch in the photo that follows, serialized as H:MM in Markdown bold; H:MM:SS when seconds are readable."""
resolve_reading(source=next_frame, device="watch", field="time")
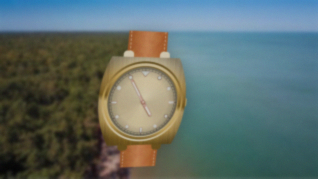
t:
**4:55**
